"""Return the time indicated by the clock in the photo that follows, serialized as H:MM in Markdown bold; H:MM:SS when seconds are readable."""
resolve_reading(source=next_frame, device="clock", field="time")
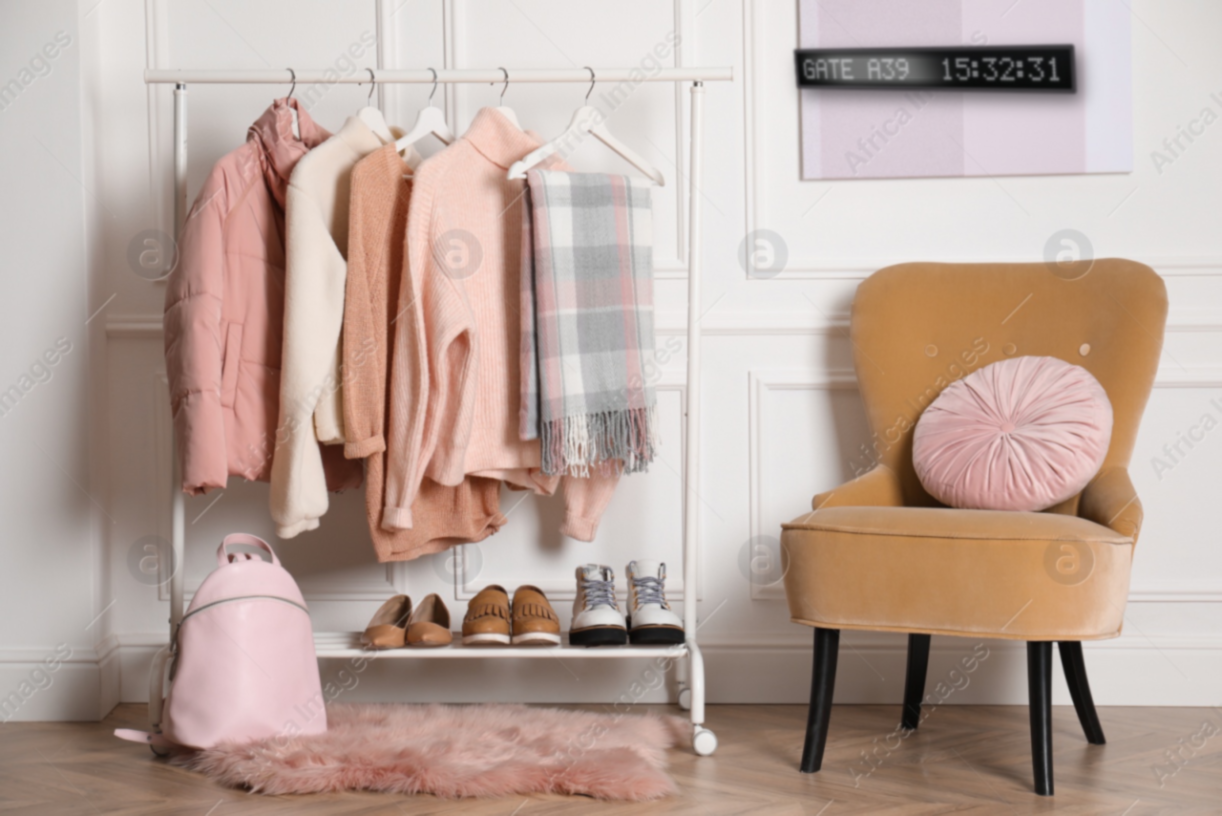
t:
**15:32:31**
